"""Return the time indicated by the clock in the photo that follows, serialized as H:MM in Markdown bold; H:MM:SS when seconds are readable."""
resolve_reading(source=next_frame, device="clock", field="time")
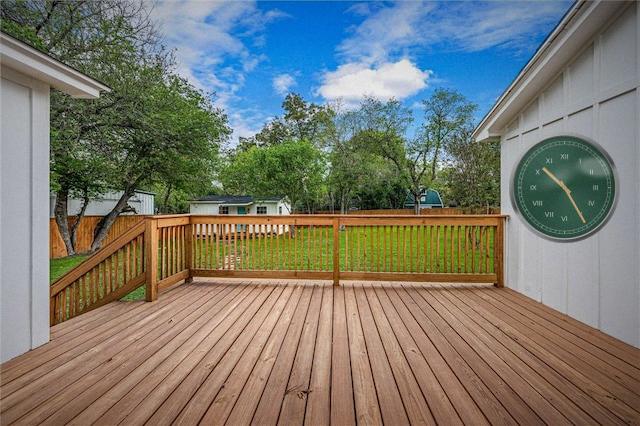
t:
**10:25**
